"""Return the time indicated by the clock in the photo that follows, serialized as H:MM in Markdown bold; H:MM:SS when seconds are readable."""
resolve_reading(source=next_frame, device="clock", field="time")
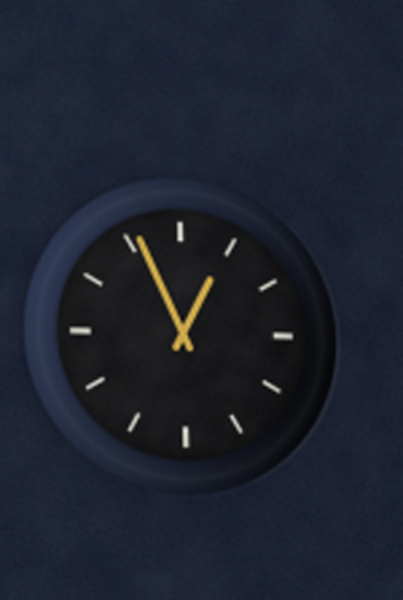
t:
**12:56**
